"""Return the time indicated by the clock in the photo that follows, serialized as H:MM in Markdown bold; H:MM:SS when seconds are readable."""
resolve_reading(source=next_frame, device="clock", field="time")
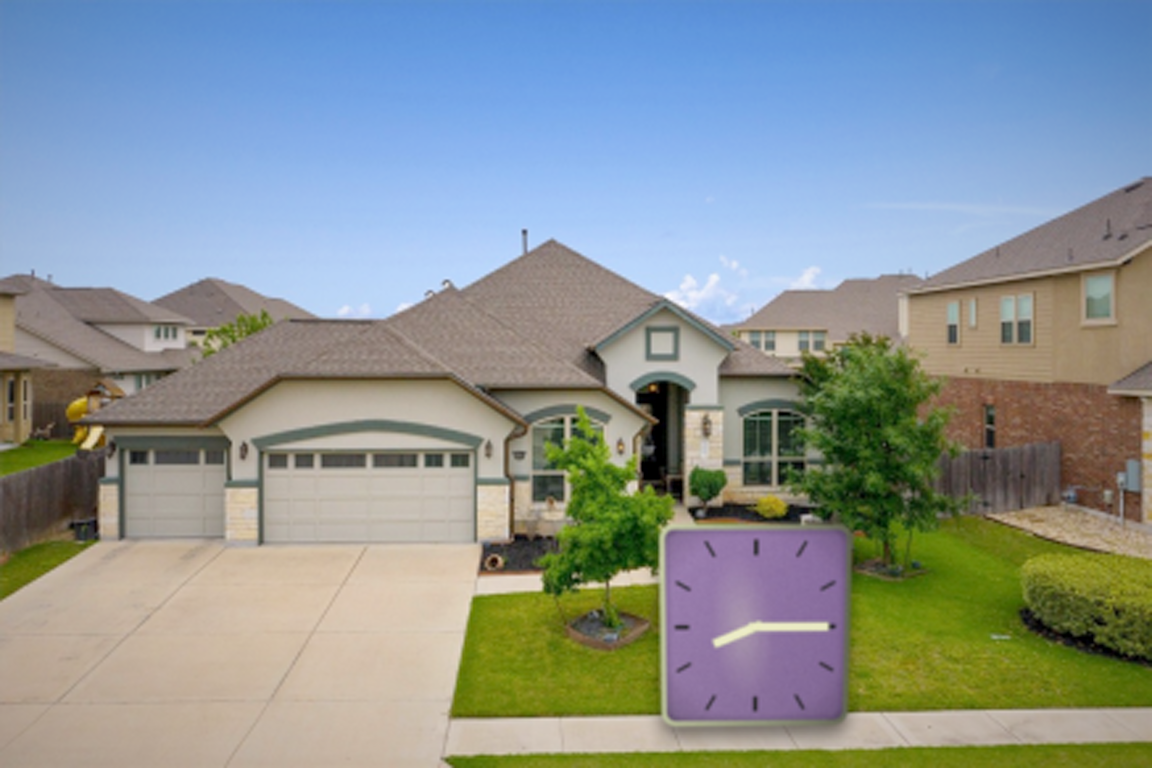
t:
**8:15**
